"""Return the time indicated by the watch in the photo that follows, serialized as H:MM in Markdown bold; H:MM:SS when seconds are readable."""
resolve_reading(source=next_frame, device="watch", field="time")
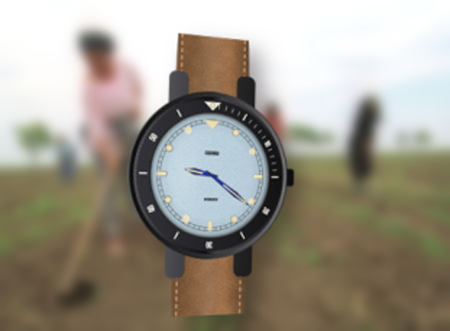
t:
**9:21**
